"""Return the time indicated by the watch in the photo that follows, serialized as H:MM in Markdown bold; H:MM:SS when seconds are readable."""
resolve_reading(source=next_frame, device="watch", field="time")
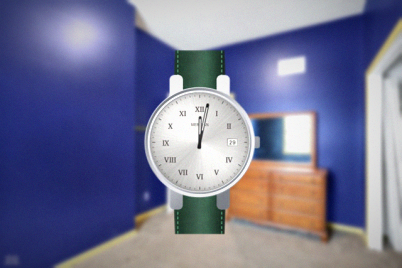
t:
**12:02**
